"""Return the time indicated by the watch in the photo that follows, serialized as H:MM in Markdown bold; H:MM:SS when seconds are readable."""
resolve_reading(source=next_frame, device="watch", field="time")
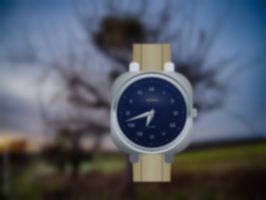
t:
**6:42**
